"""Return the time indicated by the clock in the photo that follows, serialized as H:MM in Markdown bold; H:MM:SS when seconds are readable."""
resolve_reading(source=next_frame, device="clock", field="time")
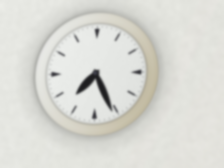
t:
**7:26**
